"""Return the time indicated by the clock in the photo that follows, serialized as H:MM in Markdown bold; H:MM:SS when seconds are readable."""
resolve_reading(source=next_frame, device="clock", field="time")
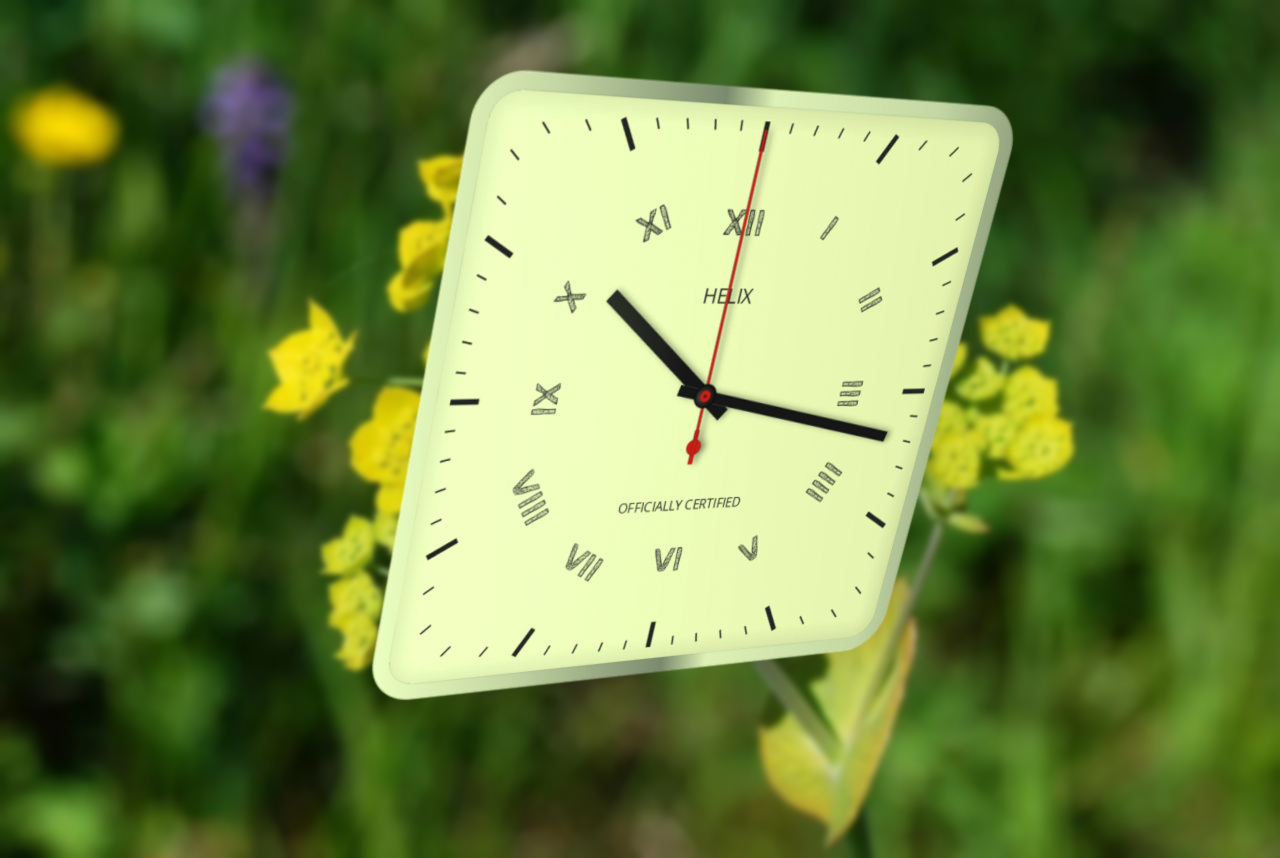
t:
**10:17:00**
